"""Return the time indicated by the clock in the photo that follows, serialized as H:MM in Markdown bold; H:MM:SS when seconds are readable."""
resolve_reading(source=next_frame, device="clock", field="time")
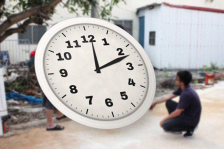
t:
**12:12**
